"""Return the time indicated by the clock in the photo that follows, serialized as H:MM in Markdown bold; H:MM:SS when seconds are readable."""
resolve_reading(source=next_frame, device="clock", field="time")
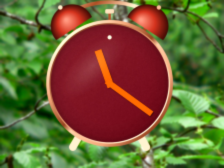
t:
**11:21**
